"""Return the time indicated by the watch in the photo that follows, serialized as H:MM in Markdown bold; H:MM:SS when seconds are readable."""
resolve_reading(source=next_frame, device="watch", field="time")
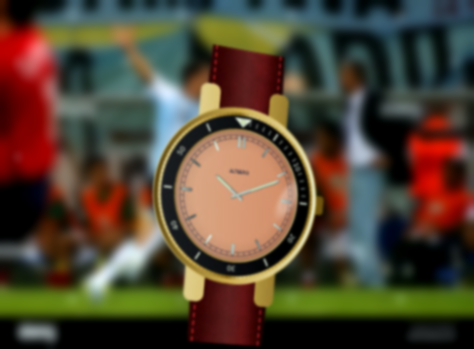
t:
**10:11**
